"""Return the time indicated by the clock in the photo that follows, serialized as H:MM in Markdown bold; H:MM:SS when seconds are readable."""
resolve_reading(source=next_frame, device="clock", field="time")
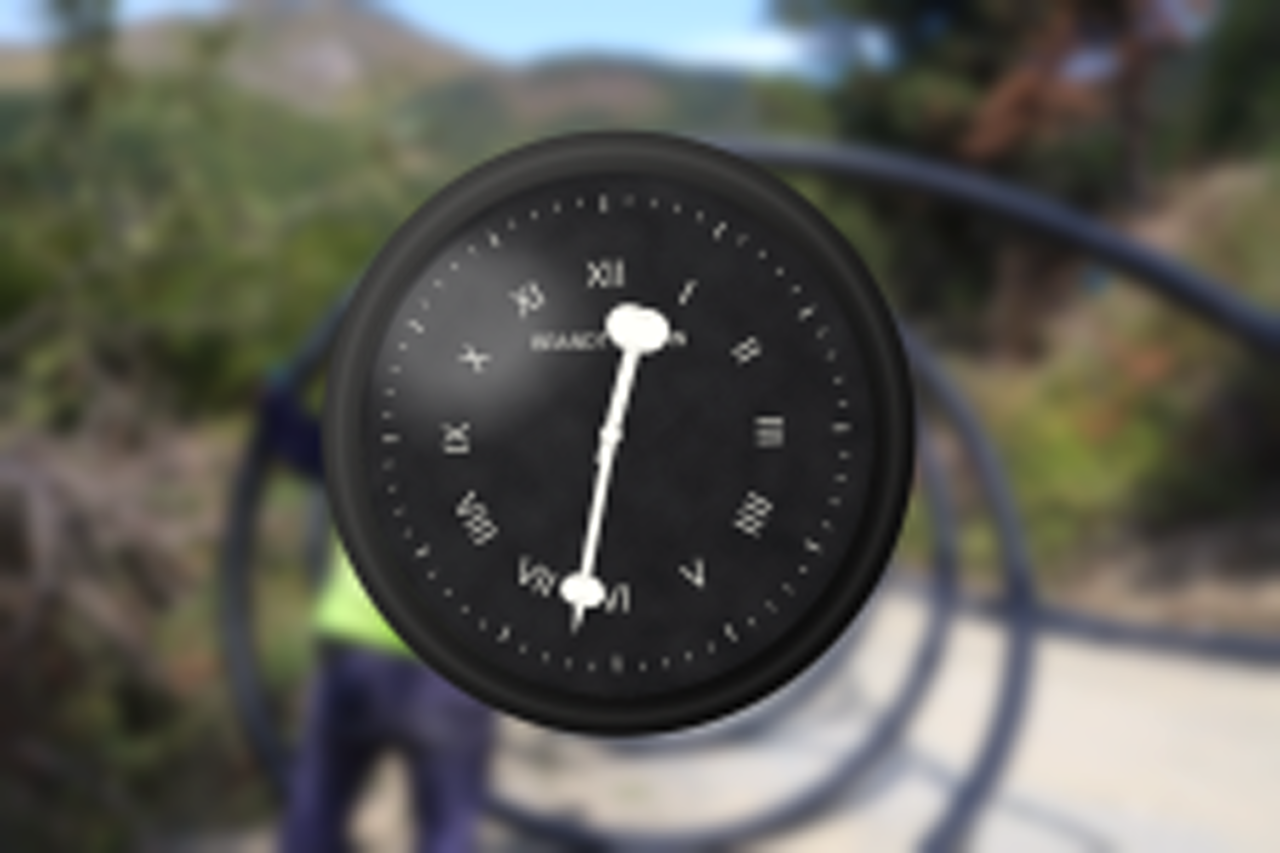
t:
**12:32**
